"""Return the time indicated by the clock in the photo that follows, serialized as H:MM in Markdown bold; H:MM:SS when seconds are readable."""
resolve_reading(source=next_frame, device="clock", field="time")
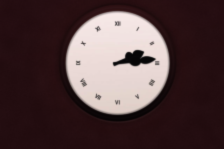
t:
**2:14**
